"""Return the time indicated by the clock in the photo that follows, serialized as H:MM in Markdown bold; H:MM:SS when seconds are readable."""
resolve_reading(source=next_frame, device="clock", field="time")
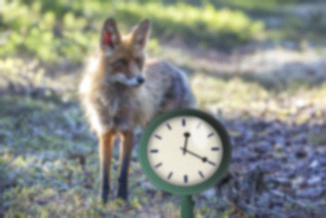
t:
**12:20**
